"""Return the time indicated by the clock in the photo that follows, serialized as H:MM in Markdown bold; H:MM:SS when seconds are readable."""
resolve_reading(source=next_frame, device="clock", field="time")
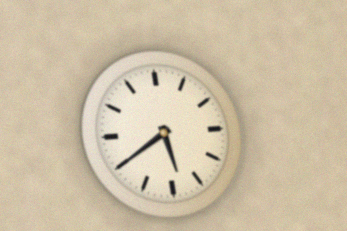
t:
**5:40**
